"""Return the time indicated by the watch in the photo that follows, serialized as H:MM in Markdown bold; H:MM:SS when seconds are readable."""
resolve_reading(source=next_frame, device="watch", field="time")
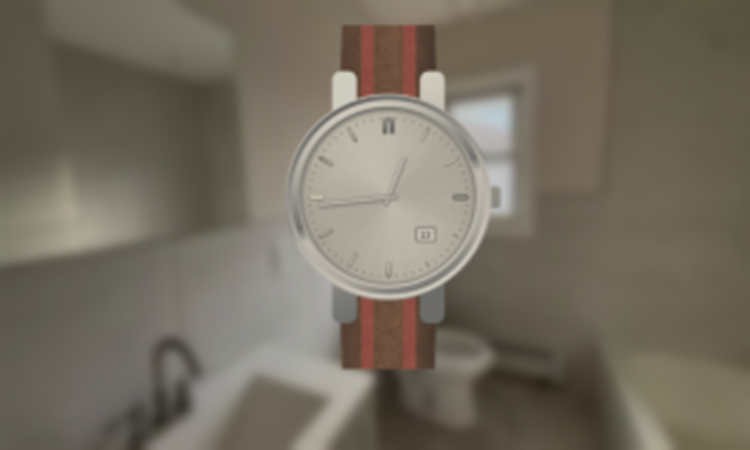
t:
**12:44**
